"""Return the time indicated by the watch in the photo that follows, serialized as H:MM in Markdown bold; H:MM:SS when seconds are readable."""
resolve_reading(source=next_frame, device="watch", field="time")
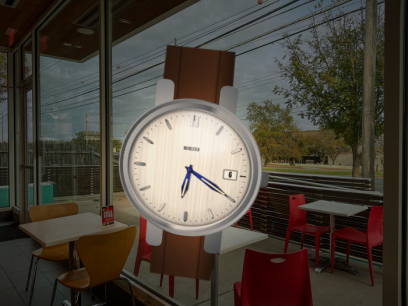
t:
**6:20**
